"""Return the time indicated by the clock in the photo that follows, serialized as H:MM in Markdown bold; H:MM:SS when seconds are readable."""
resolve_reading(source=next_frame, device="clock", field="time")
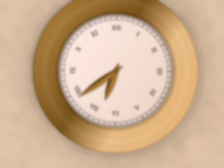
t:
**6:39**
